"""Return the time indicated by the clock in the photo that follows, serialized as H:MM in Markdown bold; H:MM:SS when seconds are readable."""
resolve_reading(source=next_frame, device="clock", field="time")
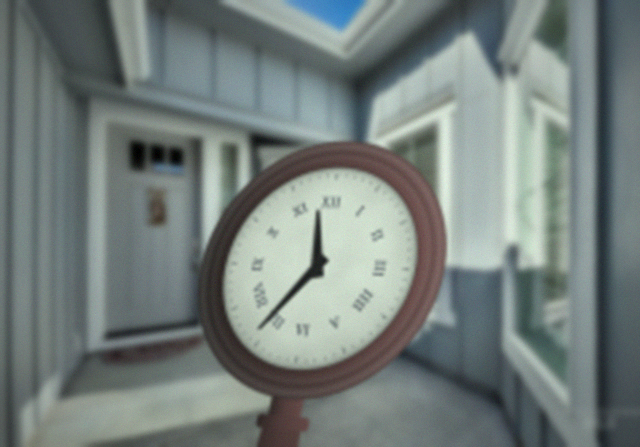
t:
**11:36**
